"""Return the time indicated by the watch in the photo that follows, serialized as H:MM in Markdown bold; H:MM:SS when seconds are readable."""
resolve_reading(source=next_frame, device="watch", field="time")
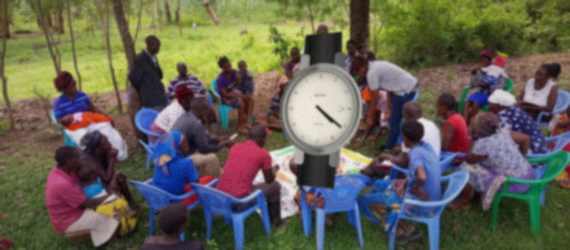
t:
**4:21**
